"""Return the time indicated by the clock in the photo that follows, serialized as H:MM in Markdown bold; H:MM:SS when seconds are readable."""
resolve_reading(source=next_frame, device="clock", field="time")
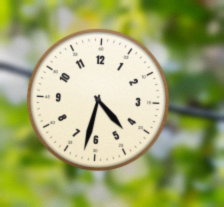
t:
**4:32**
